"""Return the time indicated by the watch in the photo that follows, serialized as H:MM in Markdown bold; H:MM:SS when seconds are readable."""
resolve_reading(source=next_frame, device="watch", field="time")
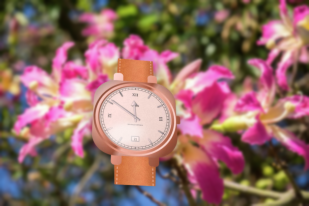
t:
**11:51**
